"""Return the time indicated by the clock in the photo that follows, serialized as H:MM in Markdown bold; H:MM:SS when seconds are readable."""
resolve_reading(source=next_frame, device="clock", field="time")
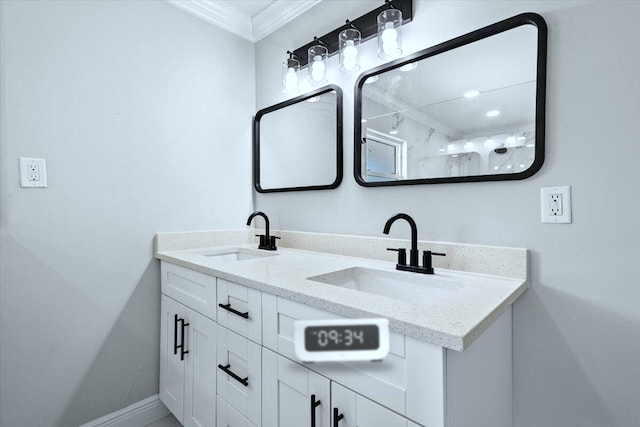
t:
**9:34**
